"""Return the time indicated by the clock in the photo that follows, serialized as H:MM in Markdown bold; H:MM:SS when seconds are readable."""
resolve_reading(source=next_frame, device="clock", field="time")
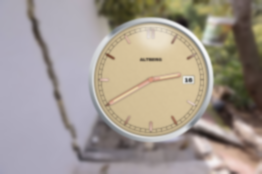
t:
**2:40**
